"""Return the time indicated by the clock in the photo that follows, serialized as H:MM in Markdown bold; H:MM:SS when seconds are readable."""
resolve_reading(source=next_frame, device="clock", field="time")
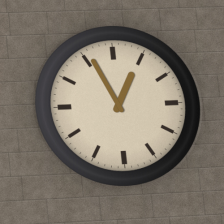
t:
**12:56**
